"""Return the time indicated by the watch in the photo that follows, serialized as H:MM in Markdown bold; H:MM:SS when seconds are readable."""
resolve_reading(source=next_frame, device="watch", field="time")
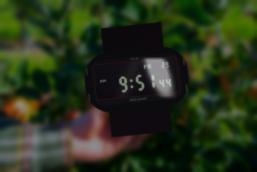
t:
**9:51:44**
